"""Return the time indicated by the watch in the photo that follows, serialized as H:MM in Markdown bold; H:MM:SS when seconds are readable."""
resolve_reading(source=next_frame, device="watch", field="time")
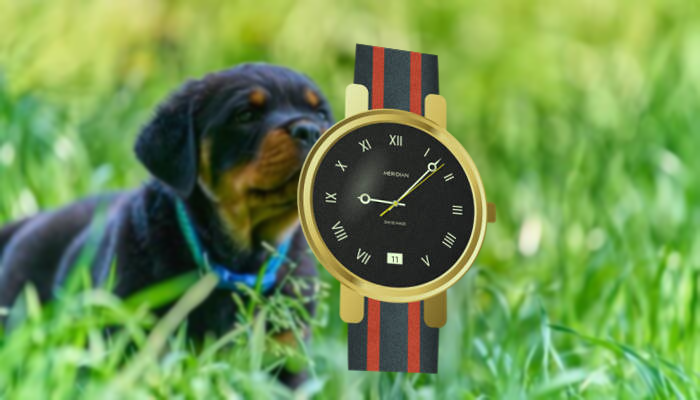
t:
**9:07:08**
